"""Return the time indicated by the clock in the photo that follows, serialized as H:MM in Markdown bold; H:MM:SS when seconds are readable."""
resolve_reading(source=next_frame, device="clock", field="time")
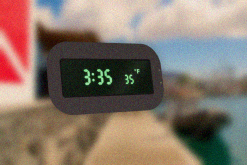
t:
**3:35**
